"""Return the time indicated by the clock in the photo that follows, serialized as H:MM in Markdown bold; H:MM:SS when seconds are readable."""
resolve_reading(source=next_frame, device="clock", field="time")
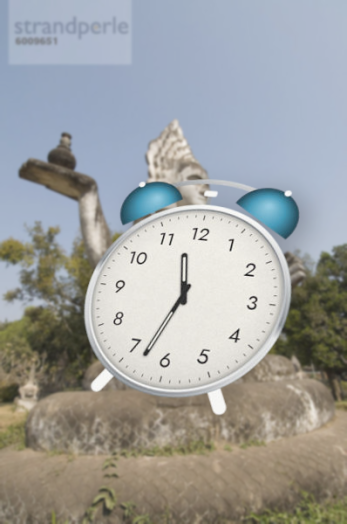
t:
**11:33**
